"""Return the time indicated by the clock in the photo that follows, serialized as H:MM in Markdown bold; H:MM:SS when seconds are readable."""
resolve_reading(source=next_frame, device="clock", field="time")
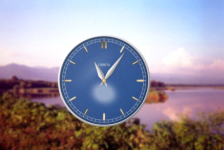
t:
**11:06**
